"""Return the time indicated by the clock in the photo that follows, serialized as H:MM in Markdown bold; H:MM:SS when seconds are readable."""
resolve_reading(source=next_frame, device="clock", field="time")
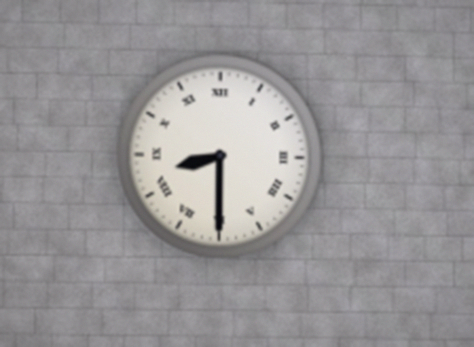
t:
**8:30**
